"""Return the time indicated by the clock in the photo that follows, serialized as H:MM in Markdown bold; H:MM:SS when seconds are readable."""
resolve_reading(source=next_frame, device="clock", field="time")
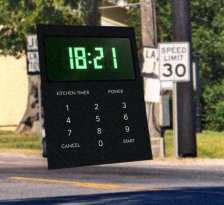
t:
**18:21**
